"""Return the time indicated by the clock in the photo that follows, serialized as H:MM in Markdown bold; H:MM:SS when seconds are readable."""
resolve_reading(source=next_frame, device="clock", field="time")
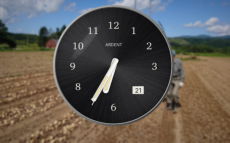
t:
**6:35**
